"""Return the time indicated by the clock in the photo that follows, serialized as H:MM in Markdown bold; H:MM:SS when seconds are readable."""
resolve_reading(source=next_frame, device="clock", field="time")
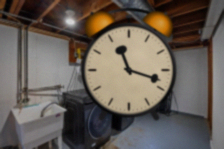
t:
**11:18**
